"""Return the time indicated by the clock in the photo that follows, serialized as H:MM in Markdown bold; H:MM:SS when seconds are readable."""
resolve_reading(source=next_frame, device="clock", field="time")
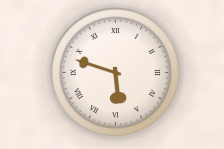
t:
**5:48**
